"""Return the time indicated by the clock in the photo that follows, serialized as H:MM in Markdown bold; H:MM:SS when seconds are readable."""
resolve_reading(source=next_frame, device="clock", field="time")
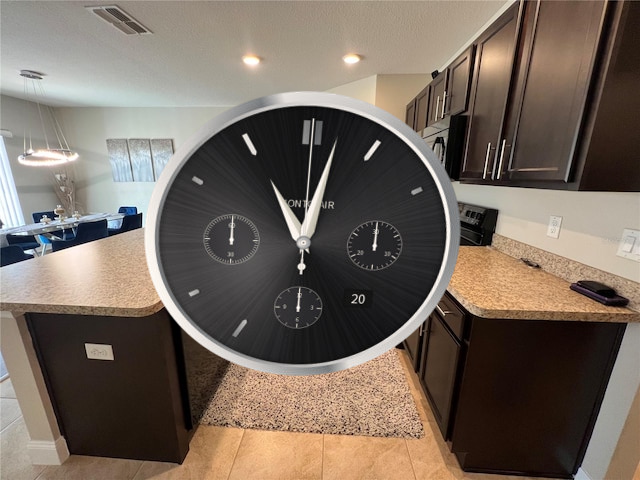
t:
**11:02**
